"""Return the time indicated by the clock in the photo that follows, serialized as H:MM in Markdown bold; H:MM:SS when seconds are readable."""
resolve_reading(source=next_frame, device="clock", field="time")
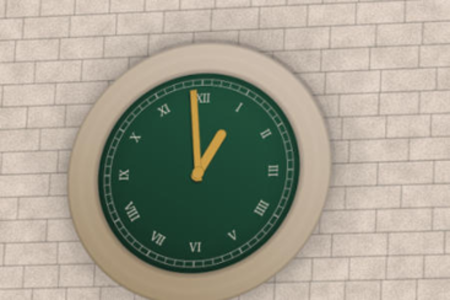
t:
**12:59**
